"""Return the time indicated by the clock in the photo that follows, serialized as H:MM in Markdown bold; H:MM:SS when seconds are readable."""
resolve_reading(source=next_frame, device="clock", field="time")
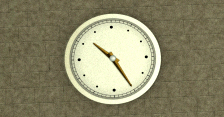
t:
**10:25**
